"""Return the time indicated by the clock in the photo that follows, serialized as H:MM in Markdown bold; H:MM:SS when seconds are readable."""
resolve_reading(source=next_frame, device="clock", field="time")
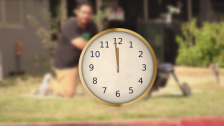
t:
**11:59**
